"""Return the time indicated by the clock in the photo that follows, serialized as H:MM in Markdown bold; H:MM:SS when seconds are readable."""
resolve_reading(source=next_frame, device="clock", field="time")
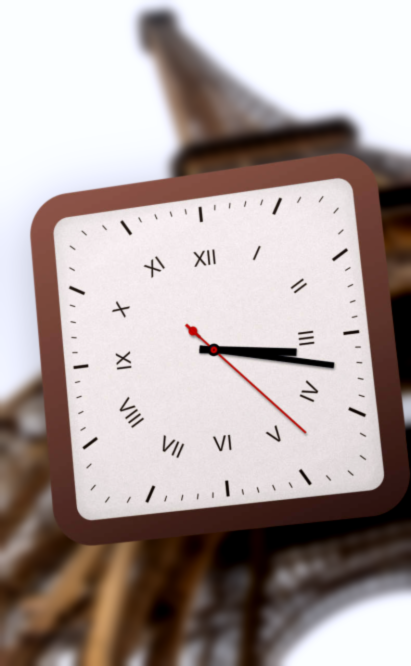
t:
**3:17:23**
